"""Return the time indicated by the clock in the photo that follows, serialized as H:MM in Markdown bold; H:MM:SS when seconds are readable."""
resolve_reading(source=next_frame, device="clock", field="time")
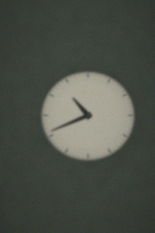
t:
**10:41**
